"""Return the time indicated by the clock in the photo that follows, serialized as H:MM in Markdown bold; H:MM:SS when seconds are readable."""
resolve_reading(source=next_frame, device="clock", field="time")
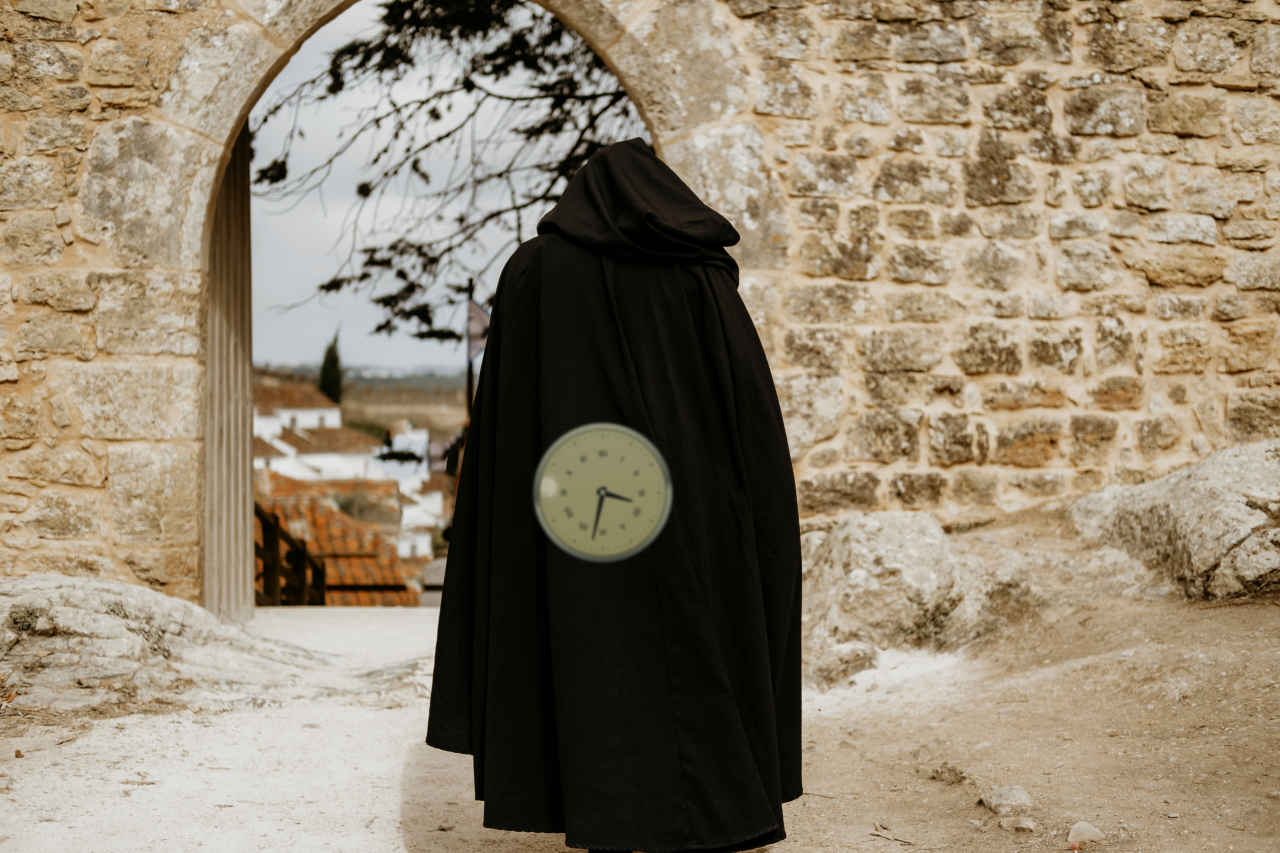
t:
**3:32**
